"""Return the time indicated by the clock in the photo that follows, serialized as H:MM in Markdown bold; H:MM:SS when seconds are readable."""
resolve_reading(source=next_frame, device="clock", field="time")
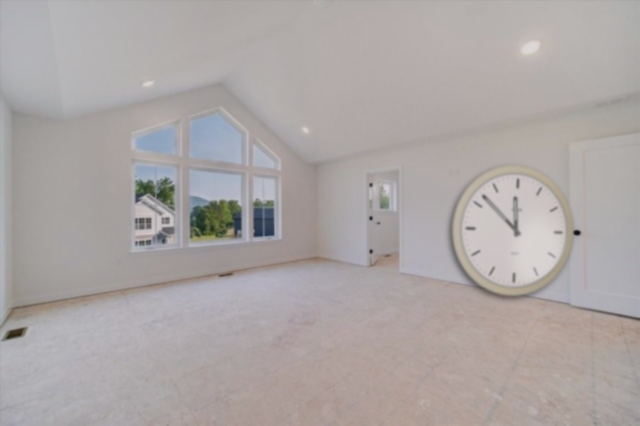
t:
**11:52**
